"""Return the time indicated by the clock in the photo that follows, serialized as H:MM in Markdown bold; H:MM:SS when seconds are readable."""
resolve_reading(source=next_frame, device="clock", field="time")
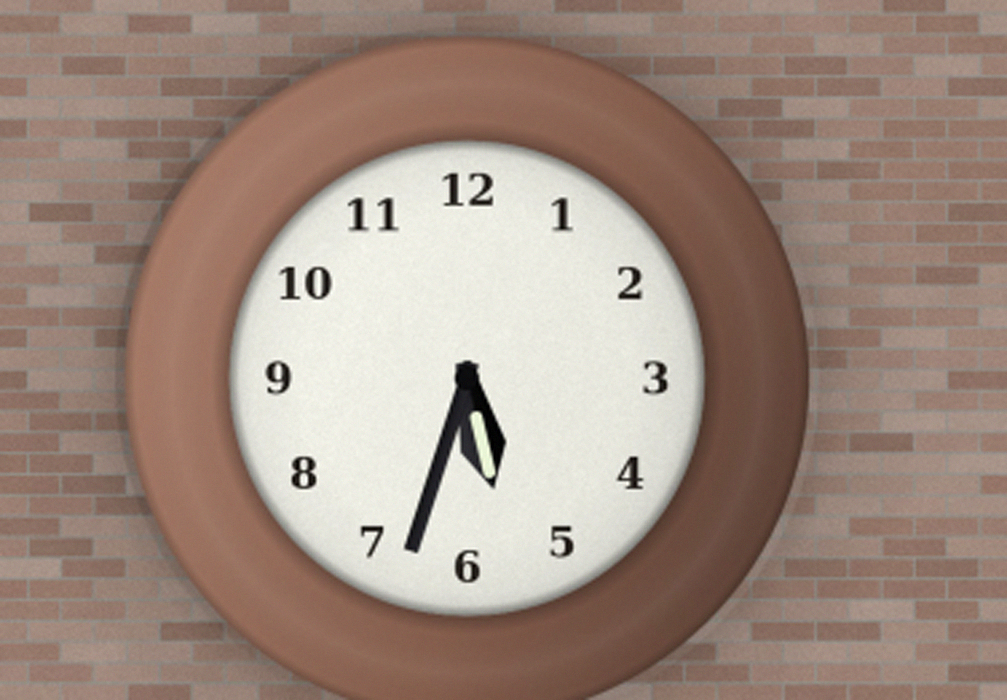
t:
**5:33**
